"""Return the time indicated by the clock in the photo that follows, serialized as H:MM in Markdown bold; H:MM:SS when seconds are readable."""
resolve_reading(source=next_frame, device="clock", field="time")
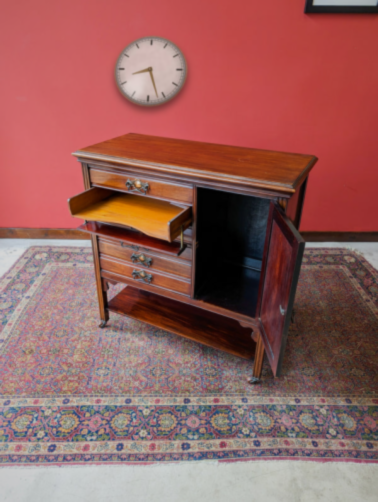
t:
**8:27**
